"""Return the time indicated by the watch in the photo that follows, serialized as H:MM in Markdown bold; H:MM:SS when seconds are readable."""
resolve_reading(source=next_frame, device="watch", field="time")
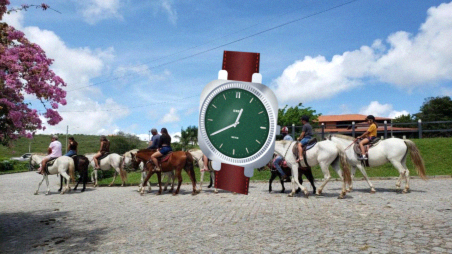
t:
**12:40**
